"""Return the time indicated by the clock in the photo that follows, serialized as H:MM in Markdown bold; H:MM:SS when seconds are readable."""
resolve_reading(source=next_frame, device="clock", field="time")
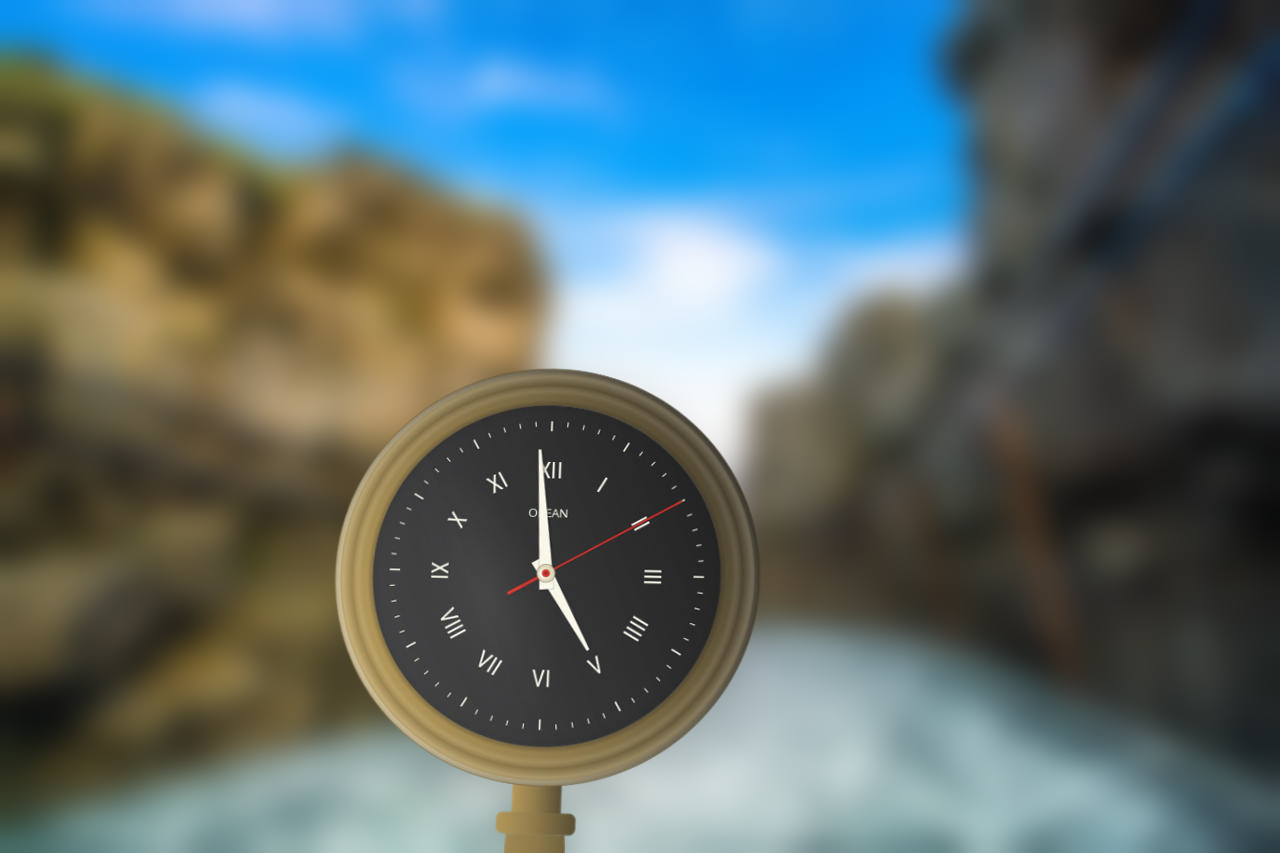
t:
**4:59:10**
